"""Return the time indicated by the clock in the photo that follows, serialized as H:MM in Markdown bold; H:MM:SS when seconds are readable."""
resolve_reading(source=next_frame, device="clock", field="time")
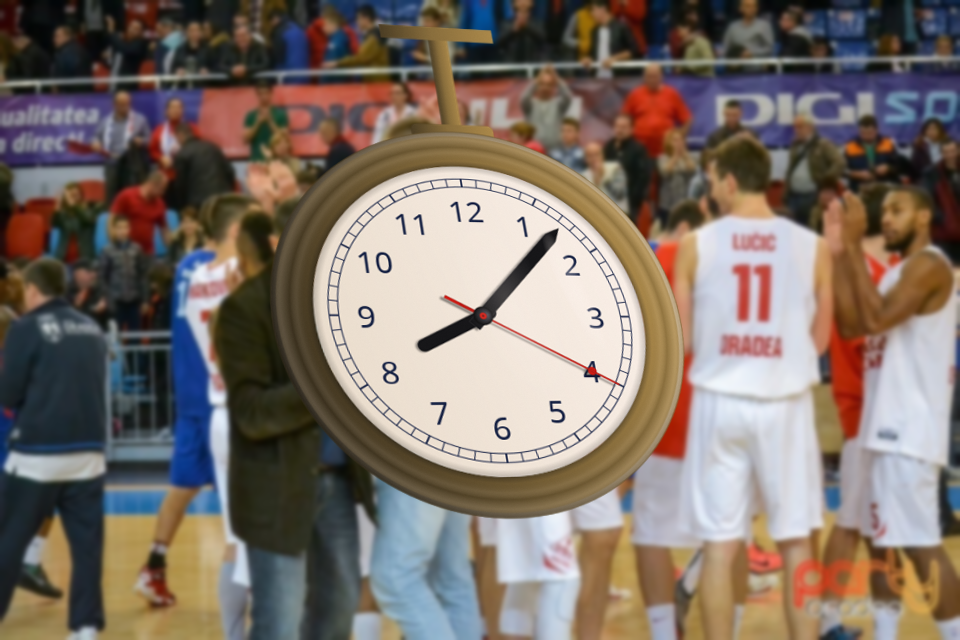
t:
**8:07:20**
